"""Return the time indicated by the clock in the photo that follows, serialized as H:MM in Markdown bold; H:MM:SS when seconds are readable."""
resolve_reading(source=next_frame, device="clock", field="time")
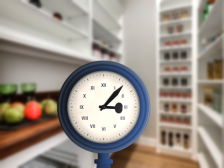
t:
**3:07**
